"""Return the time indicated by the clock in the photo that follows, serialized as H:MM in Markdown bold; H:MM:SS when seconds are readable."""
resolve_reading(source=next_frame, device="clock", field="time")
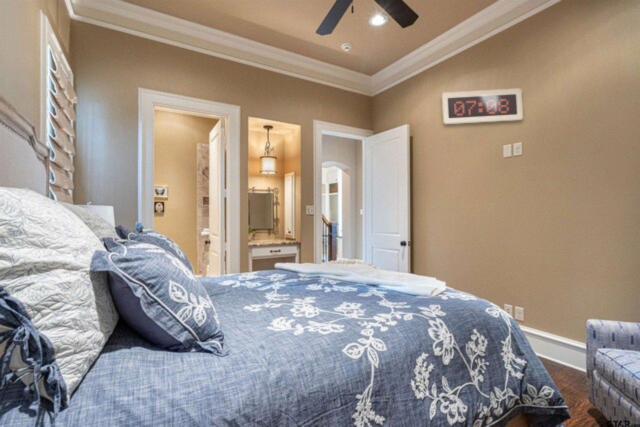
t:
**7:08**
